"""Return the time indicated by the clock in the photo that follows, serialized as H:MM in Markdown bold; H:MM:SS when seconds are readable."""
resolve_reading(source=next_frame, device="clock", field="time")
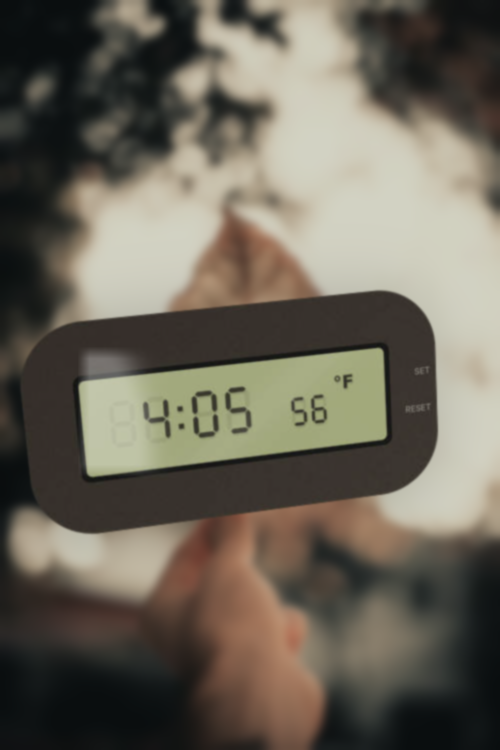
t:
**4:05**
